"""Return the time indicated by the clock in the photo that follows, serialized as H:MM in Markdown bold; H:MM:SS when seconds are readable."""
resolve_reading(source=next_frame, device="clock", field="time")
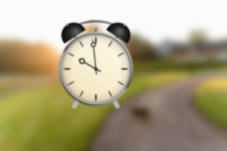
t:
**9:59**
